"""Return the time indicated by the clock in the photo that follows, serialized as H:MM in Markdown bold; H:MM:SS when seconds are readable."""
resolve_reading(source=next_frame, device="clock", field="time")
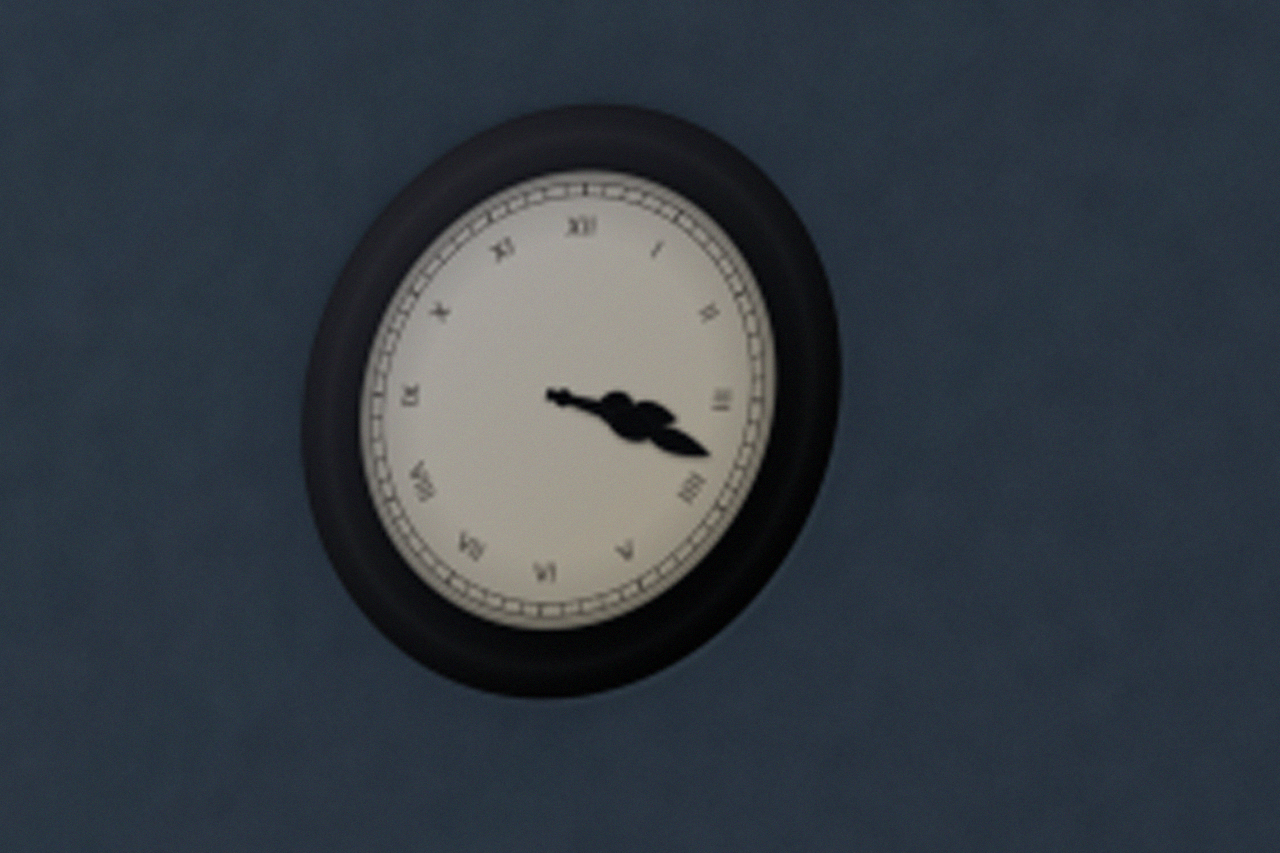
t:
**3:18**
